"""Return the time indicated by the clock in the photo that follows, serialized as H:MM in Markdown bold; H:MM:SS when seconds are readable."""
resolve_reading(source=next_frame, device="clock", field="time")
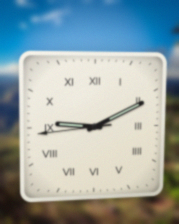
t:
**9:10:44**
